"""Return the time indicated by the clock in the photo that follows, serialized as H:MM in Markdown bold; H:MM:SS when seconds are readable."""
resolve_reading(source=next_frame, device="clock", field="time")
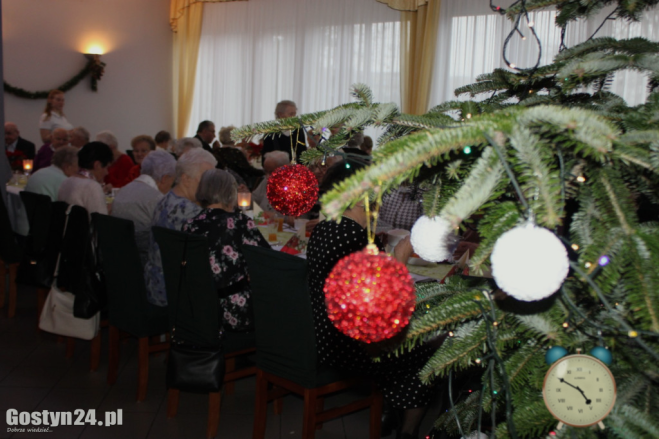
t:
**4:50**
